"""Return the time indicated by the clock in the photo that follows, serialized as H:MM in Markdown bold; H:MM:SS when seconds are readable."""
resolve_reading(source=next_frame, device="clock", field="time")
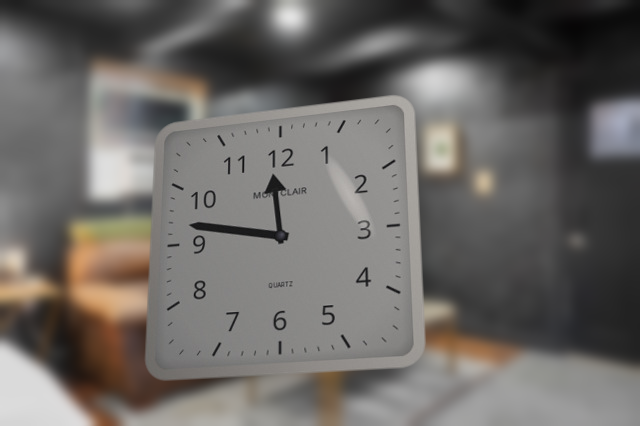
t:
**11:47**
